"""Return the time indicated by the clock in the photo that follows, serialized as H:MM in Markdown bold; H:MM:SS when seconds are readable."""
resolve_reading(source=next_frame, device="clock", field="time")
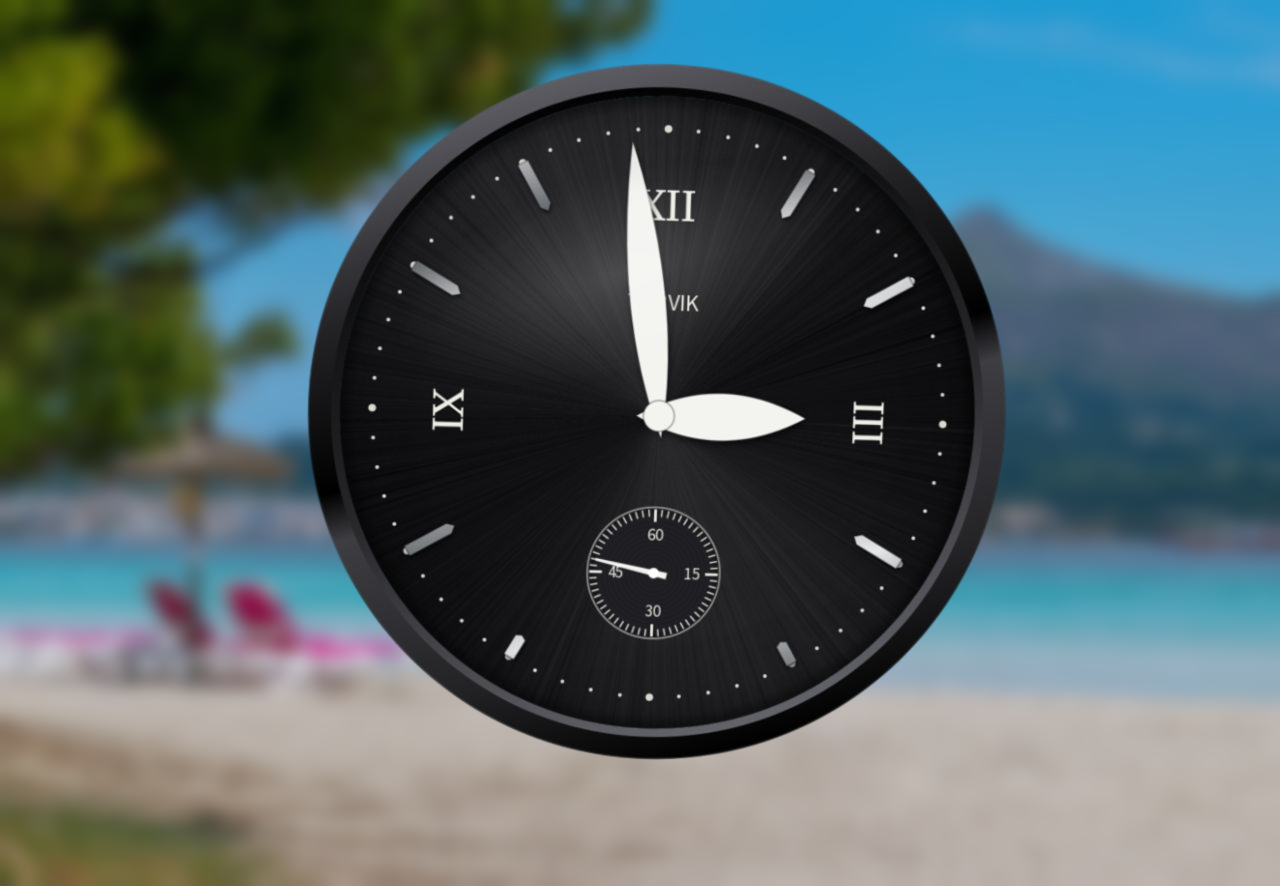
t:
**2:58:47**
